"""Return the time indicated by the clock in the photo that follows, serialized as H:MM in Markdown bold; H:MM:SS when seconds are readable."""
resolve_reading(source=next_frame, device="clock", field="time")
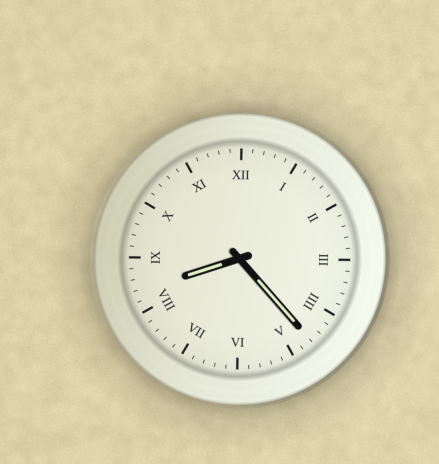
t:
**8:23**
